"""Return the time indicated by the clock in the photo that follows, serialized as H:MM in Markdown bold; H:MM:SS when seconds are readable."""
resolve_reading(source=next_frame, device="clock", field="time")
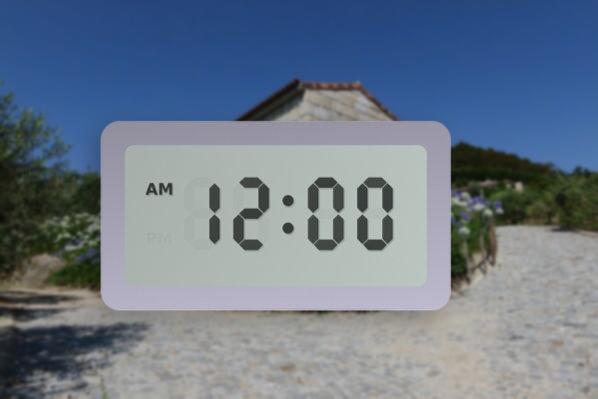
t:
**12:00**
